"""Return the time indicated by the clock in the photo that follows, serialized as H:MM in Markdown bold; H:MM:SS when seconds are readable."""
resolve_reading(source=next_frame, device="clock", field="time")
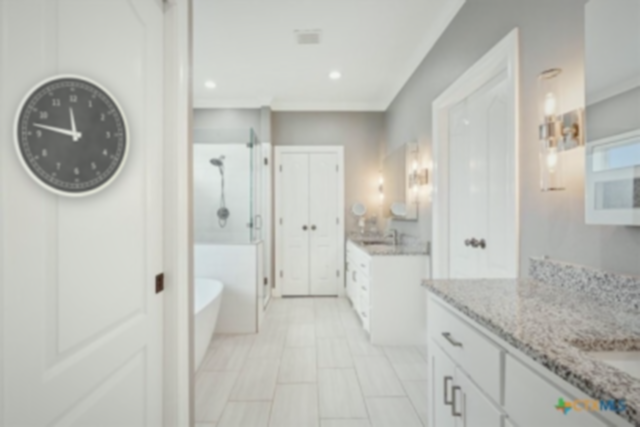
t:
**11:47**
